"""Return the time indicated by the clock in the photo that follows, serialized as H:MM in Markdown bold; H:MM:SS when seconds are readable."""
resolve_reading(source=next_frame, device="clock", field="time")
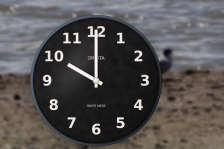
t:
**10:00**
